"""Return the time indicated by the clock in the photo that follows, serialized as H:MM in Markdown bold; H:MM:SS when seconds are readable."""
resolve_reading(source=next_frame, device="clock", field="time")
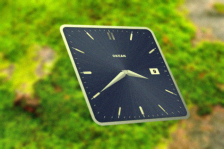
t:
**3:40**
